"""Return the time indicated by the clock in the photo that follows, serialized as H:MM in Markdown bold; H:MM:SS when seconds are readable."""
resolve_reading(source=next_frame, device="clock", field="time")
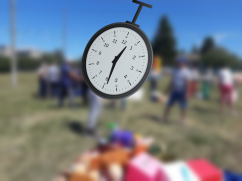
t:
**12:29**
